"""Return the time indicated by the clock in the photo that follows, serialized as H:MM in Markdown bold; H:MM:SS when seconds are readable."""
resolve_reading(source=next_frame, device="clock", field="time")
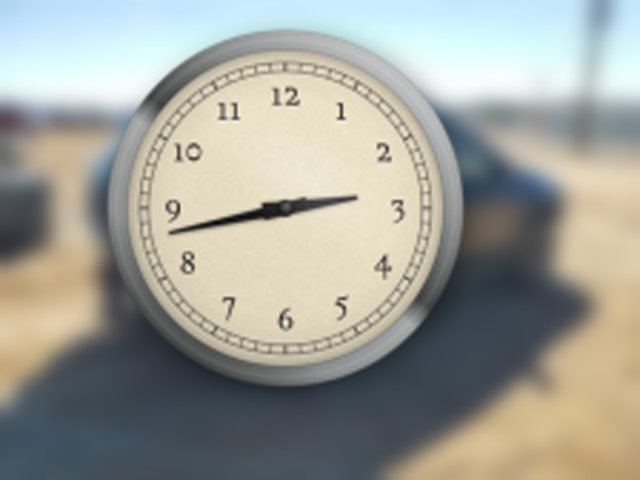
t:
**2:43**
